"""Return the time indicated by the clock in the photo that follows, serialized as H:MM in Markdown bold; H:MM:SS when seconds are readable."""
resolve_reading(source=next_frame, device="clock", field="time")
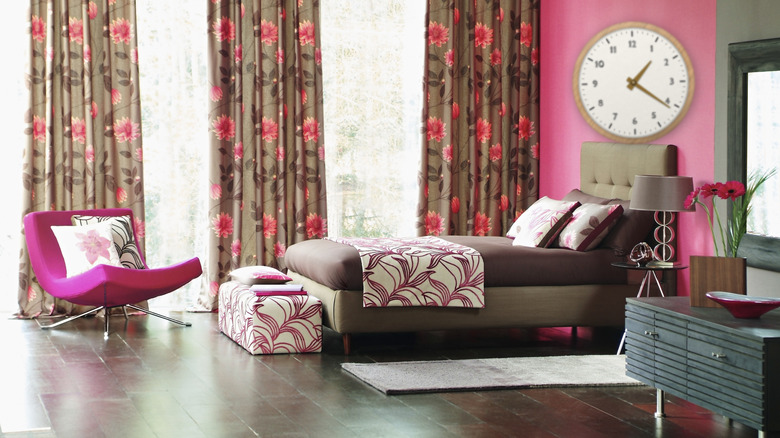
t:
**1:21**
